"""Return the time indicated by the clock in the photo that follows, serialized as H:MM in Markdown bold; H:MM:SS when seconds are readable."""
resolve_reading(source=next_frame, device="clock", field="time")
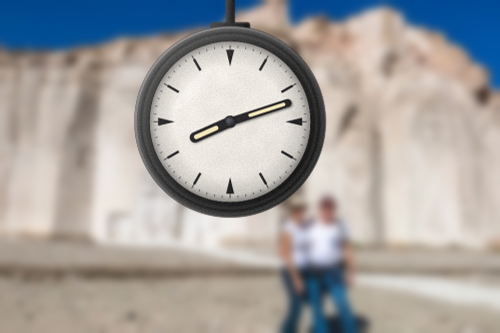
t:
**8:12**
